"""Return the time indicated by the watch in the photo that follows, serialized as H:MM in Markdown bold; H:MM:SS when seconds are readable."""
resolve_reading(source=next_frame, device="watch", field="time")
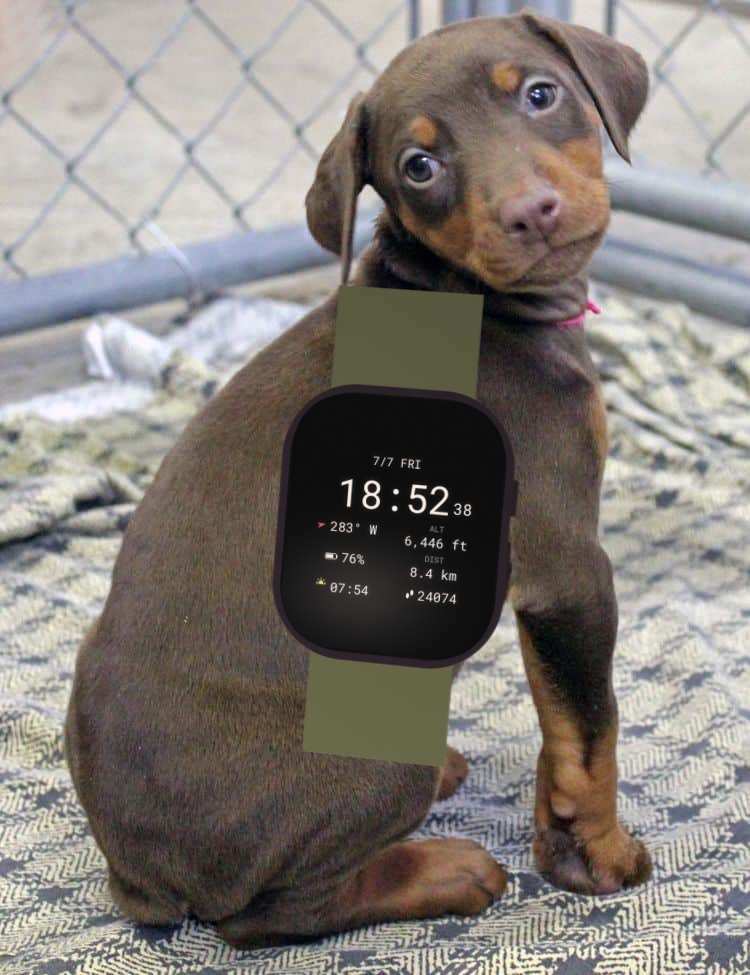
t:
**18:52:38**
